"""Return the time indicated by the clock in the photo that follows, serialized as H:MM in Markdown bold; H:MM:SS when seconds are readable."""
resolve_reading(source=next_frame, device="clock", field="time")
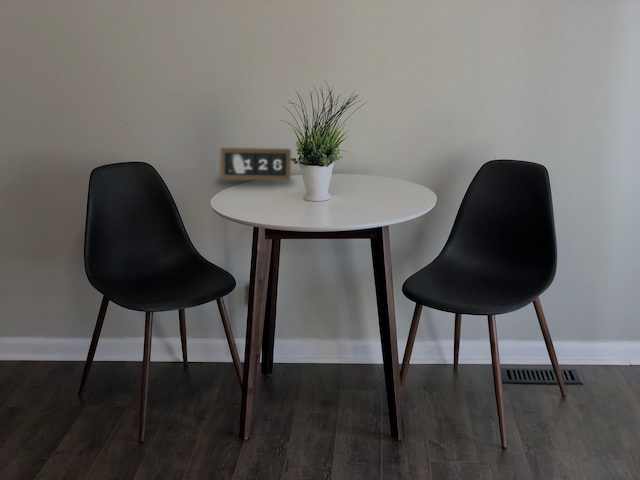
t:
**1:26**
